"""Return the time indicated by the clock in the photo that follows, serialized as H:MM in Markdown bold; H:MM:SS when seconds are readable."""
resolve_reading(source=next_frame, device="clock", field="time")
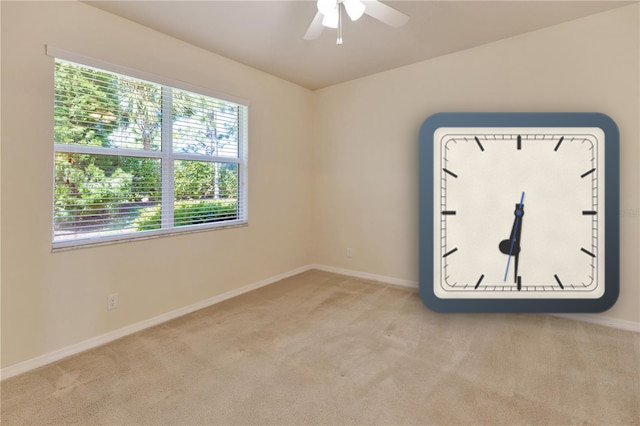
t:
**6:30:32**
